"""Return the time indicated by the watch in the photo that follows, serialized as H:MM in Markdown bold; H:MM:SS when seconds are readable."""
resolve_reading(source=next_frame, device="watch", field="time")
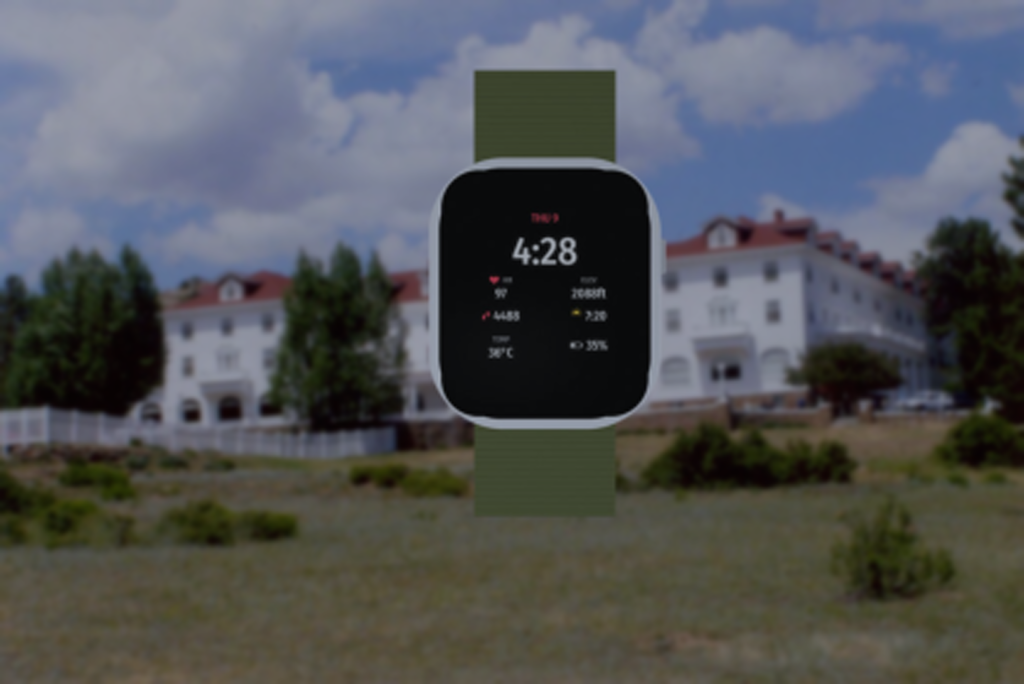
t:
**4:28**
